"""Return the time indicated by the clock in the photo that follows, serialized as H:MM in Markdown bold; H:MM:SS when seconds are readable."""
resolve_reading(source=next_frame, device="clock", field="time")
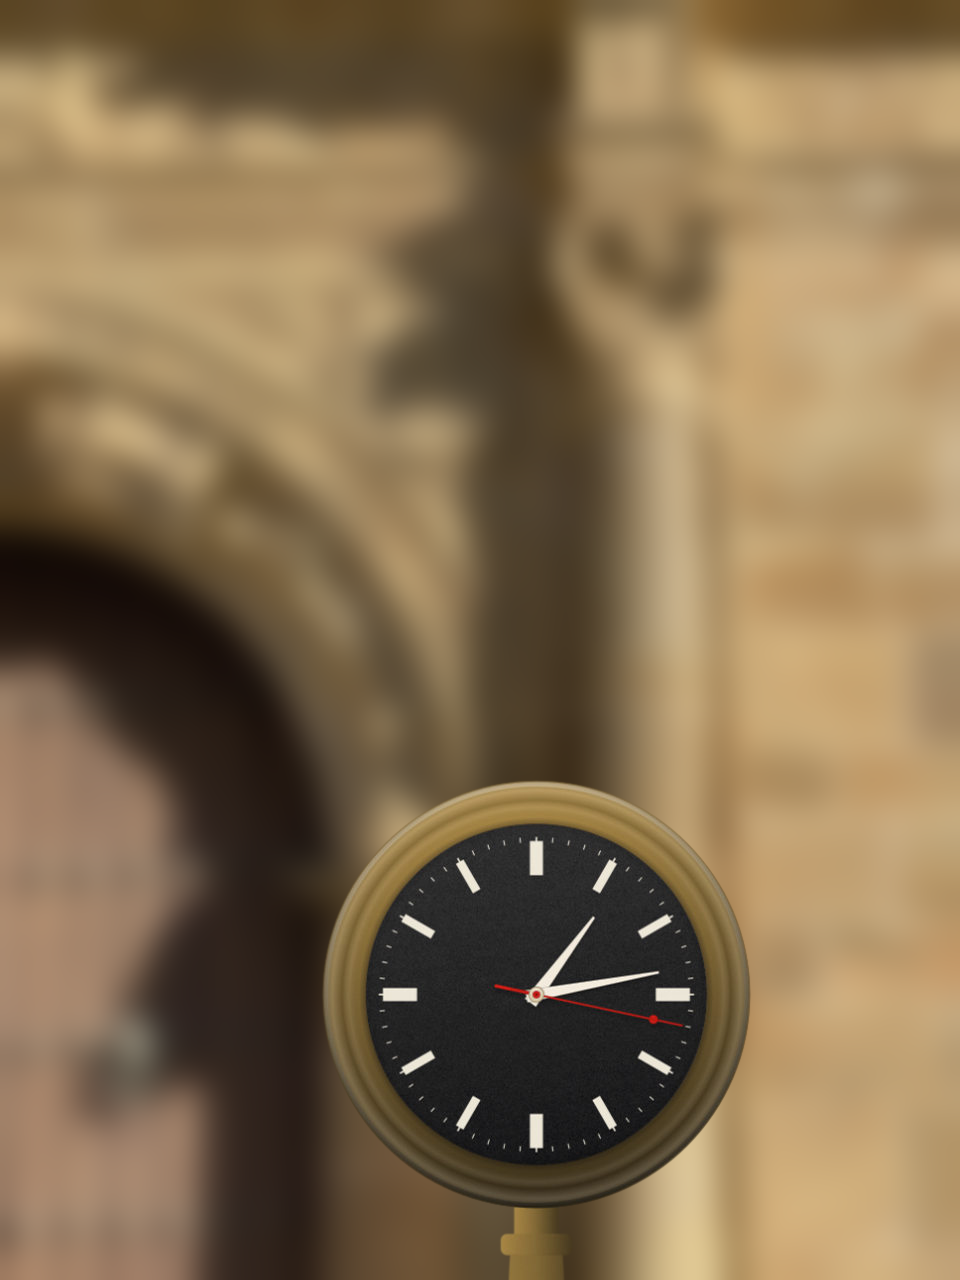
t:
**1:13:17**
